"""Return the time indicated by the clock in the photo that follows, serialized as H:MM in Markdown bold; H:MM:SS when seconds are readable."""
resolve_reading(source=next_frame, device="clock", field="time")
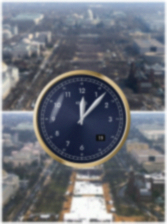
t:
**12:07**
